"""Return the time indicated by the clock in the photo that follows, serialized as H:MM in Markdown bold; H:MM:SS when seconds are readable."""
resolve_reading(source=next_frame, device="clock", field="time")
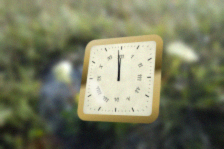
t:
**11:59**
